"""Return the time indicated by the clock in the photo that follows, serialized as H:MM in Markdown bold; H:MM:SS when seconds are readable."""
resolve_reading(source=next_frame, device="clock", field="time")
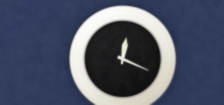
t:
**12:19**
